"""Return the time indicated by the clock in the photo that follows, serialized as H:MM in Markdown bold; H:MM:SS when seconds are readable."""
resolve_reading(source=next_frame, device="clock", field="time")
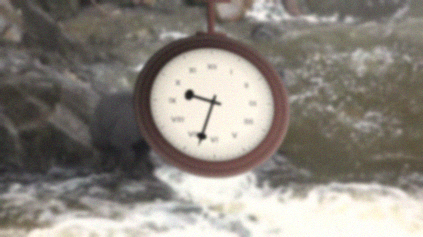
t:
**9:33**
